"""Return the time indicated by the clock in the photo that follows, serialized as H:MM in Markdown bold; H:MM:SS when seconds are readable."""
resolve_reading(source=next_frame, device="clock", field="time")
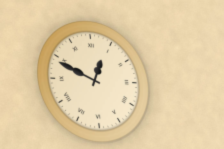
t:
**12:49**
